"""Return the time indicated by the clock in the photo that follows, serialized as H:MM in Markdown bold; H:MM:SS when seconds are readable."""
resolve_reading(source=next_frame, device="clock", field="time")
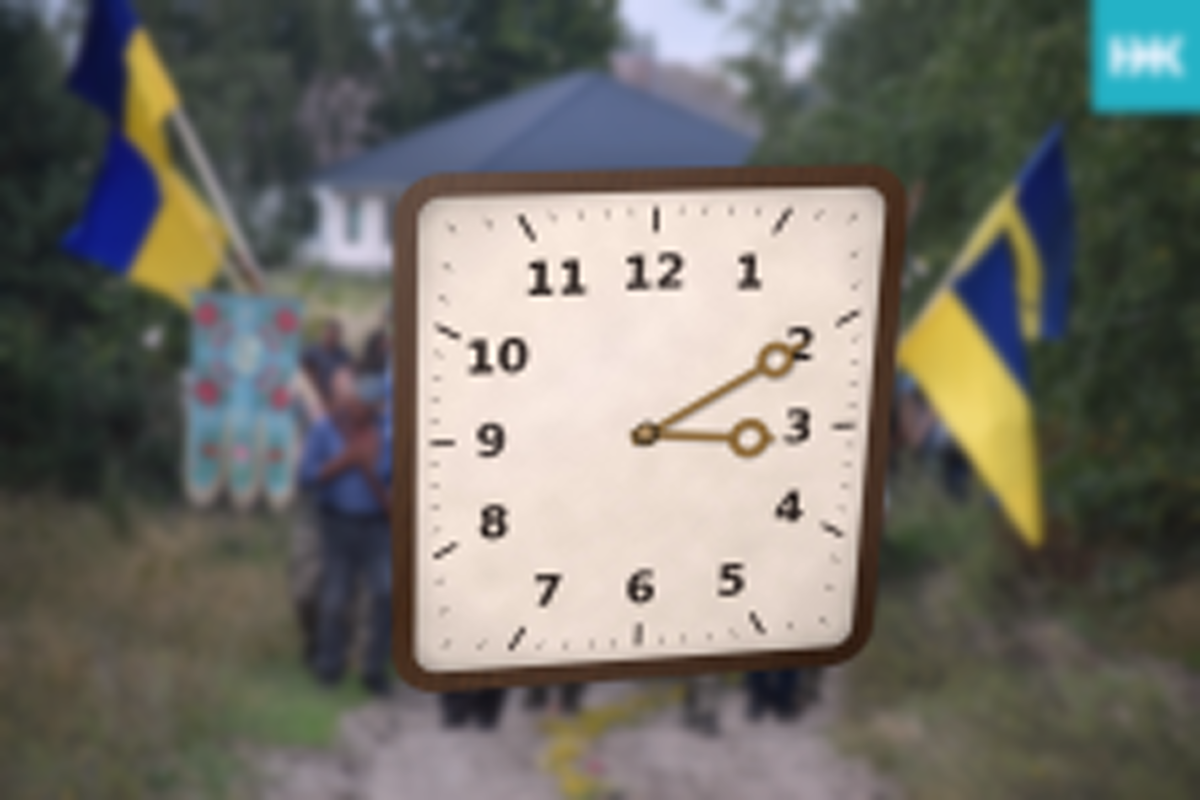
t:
**3:10**
